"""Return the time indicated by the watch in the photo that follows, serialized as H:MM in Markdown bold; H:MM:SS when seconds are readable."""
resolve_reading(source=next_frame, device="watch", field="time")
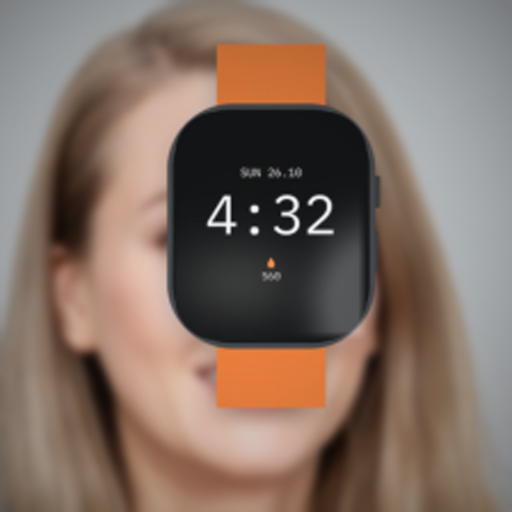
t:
**4:32**
